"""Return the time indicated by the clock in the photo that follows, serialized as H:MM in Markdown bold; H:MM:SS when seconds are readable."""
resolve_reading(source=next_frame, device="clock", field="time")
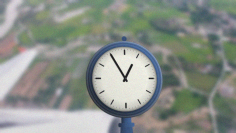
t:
**12:55**
